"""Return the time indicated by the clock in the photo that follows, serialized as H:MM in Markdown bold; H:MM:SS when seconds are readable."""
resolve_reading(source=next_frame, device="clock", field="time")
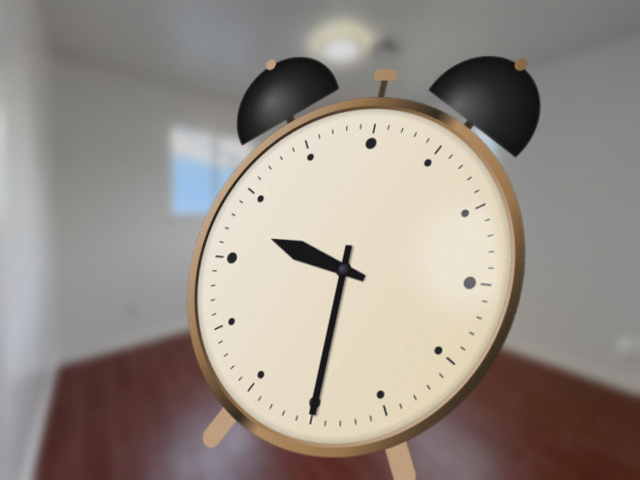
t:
**9:30**
